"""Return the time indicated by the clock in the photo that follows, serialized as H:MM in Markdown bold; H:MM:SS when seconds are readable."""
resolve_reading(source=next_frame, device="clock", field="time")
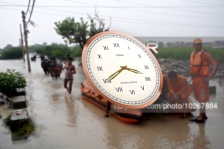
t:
**3:40**
